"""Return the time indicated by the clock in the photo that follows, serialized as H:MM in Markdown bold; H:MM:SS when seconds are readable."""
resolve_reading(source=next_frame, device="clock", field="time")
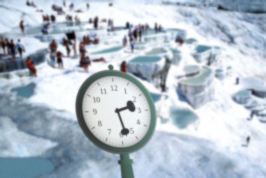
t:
**2:28**
